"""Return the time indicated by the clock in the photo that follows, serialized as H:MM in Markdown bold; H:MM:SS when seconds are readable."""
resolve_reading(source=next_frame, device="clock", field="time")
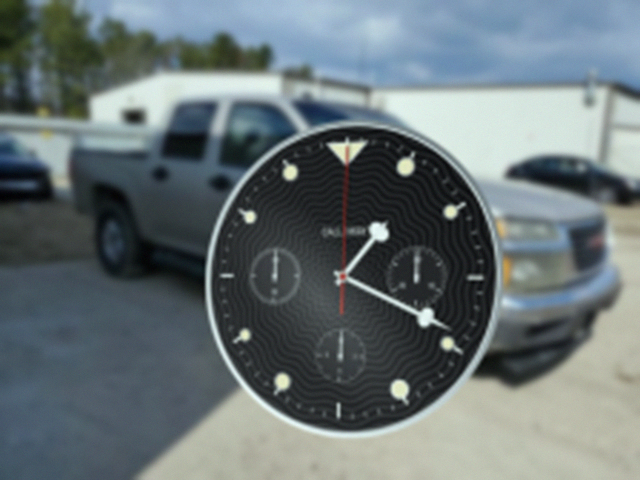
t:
**1:19**
